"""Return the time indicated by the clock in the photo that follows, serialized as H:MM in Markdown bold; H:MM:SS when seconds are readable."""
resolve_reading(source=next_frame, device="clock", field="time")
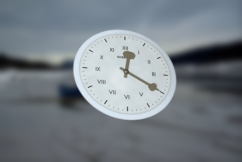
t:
**12:20**
